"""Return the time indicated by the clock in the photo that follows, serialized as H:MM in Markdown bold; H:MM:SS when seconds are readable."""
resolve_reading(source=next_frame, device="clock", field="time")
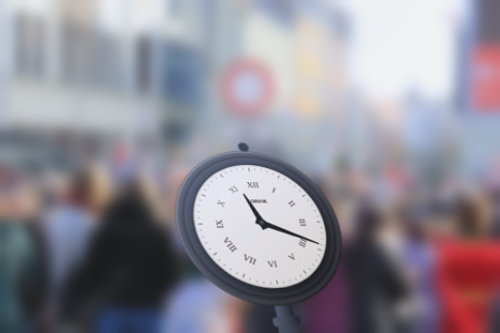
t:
**11:19**
